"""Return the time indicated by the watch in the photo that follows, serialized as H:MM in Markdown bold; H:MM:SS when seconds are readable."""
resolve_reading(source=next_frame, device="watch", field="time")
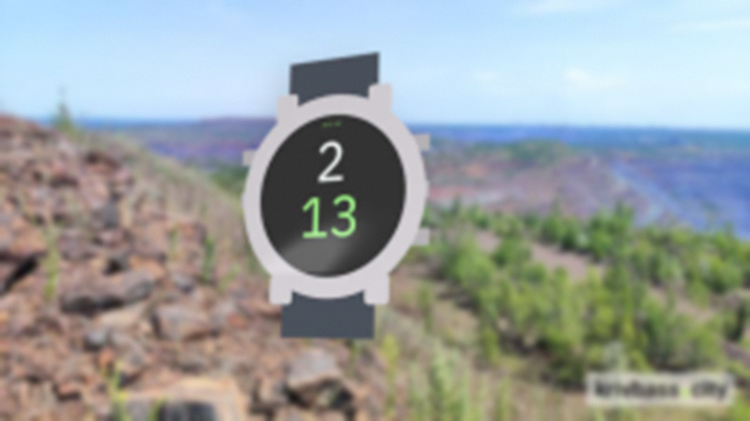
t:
**2:13**
